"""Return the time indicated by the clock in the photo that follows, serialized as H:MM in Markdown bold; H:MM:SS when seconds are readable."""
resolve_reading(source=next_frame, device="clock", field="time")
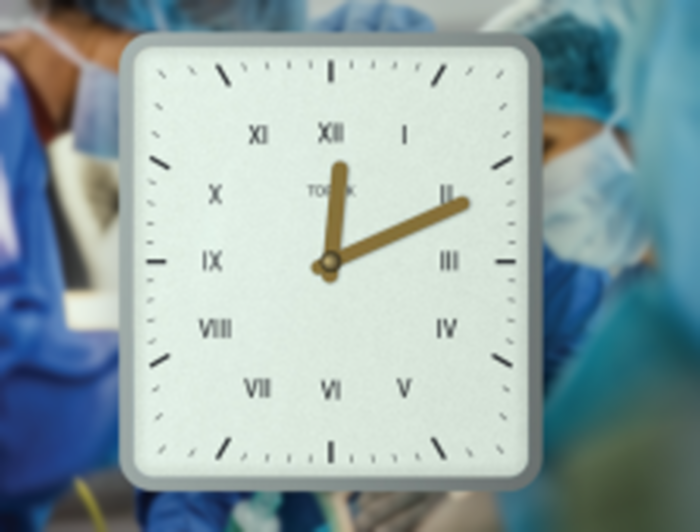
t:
**12:11**
